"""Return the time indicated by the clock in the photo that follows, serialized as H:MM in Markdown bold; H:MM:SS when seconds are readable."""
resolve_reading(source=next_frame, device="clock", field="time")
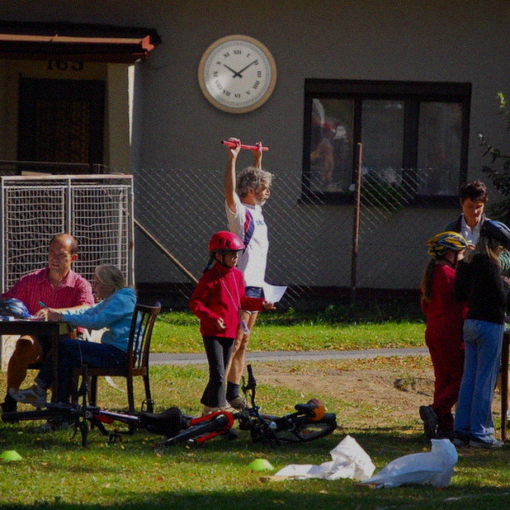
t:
**10:09**
